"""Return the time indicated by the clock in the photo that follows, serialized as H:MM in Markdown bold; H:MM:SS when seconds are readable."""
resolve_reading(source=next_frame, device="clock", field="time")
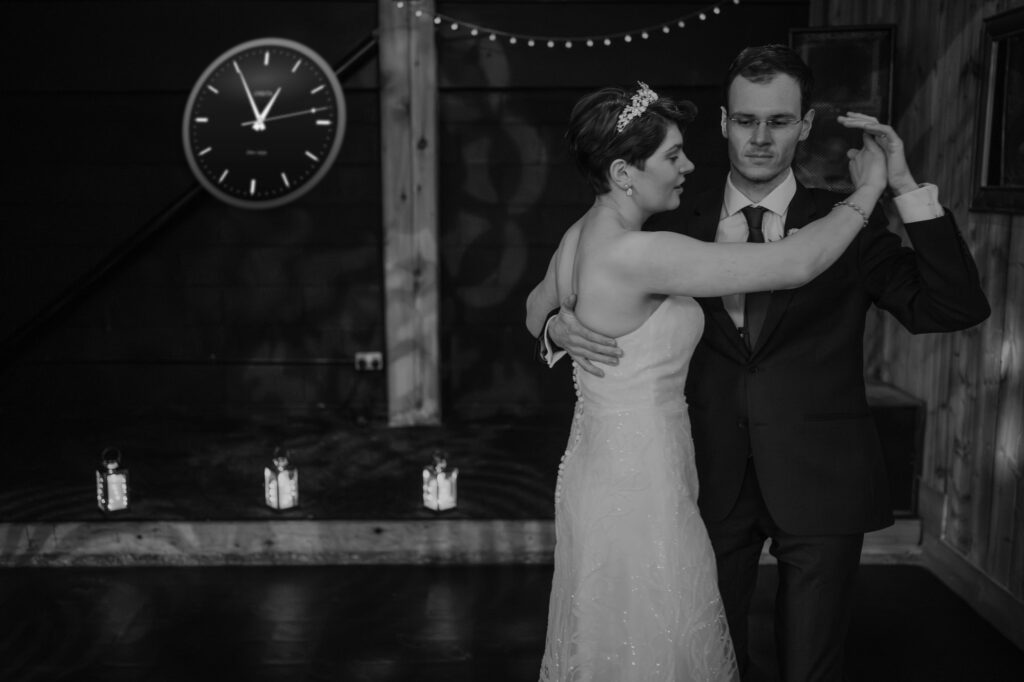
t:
**12:55:13**
